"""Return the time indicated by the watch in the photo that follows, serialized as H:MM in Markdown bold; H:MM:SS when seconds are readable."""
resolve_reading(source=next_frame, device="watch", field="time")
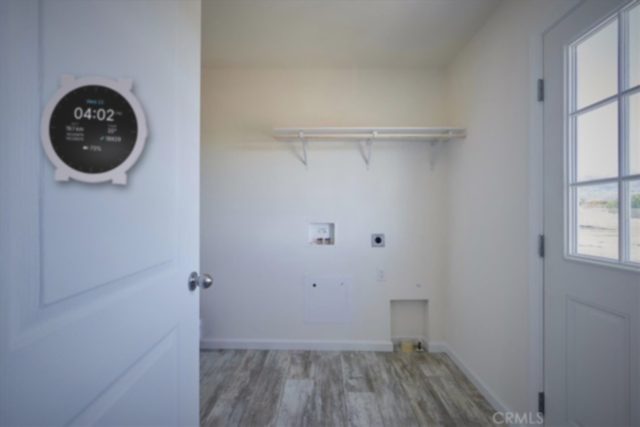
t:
**4:02**
